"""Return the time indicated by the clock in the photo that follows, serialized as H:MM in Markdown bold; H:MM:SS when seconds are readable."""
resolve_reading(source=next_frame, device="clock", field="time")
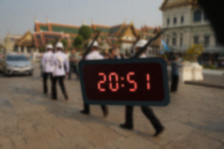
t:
**20:51**
